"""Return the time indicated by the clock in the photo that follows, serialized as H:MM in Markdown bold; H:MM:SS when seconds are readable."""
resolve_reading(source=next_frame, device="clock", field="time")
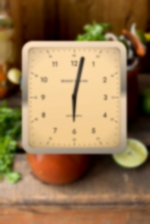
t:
**6:02**
